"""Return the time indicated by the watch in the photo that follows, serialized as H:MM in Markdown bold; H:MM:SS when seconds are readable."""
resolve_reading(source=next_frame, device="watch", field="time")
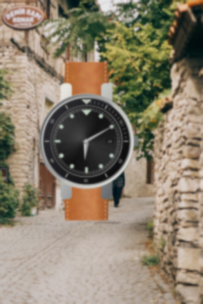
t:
**6:10**
